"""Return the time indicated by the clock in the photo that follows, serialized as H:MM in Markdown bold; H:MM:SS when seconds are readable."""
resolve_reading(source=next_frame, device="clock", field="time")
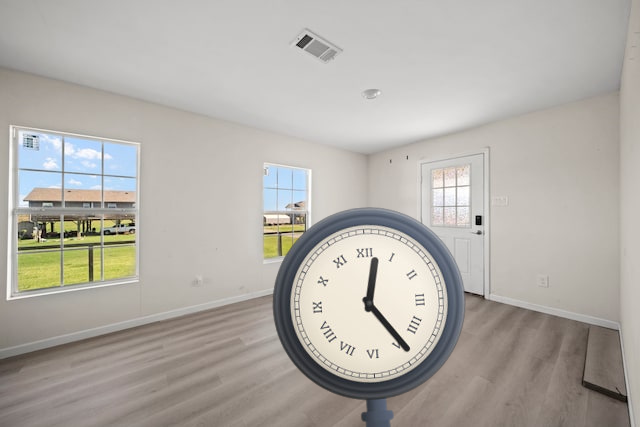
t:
**12:24**
